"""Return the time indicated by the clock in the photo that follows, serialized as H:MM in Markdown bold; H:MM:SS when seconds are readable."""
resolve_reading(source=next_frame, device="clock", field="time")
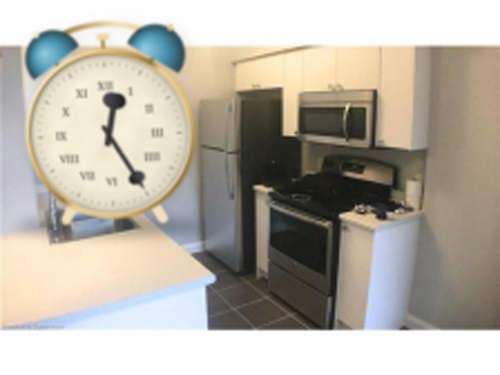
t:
**12:25**
